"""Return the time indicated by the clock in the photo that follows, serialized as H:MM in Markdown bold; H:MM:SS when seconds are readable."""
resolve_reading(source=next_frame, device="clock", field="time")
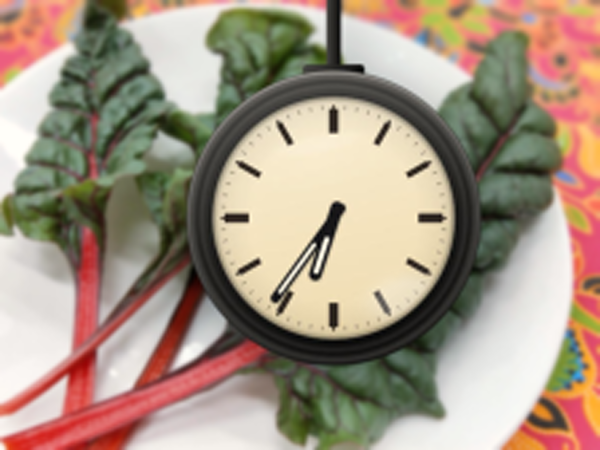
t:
**6:36**
